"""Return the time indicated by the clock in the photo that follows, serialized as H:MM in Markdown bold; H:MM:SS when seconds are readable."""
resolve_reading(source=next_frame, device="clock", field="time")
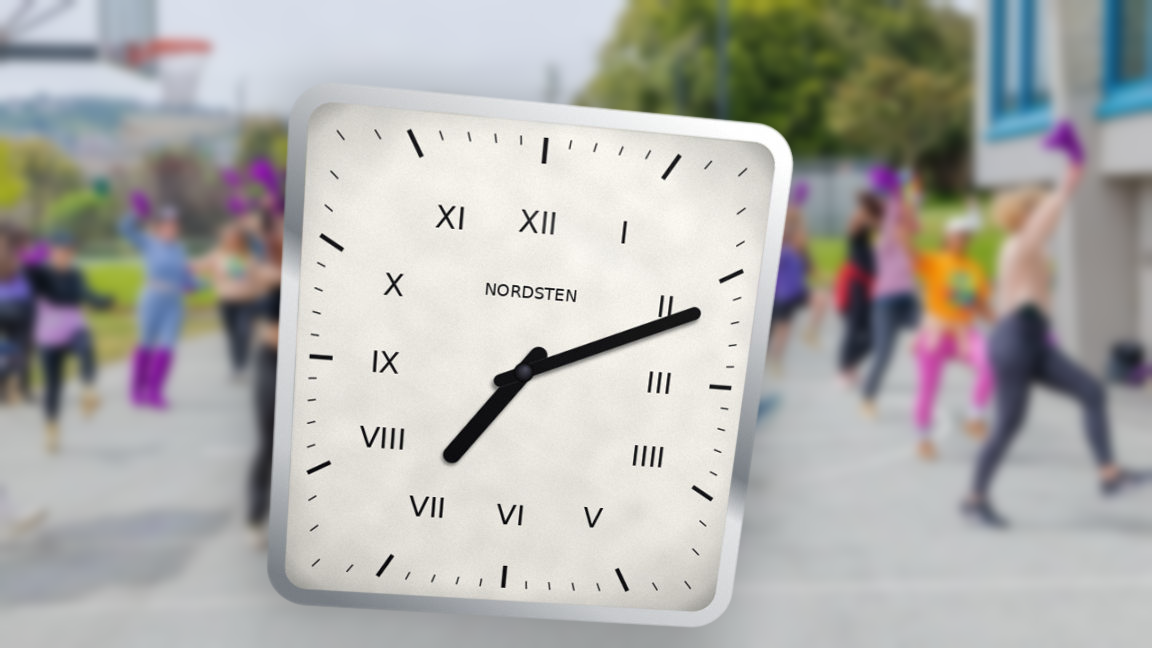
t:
**7:11**
